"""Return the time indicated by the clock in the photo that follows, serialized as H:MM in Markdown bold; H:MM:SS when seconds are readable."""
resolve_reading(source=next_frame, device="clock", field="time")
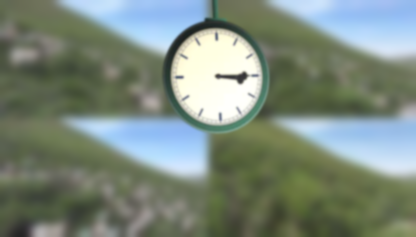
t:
**3:15**
